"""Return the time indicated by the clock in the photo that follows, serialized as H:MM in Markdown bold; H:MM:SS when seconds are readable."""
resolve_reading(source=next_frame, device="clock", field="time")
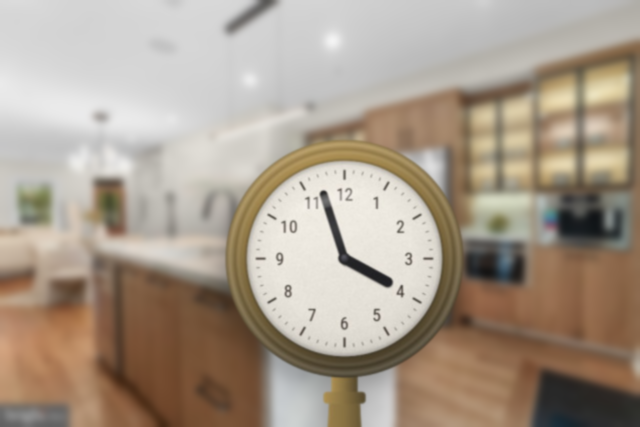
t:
**3:57**
